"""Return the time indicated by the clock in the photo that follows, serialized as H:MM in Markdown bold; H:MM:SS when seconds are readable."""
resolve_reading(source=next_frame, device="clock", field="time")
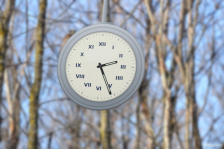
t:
**2:26**
